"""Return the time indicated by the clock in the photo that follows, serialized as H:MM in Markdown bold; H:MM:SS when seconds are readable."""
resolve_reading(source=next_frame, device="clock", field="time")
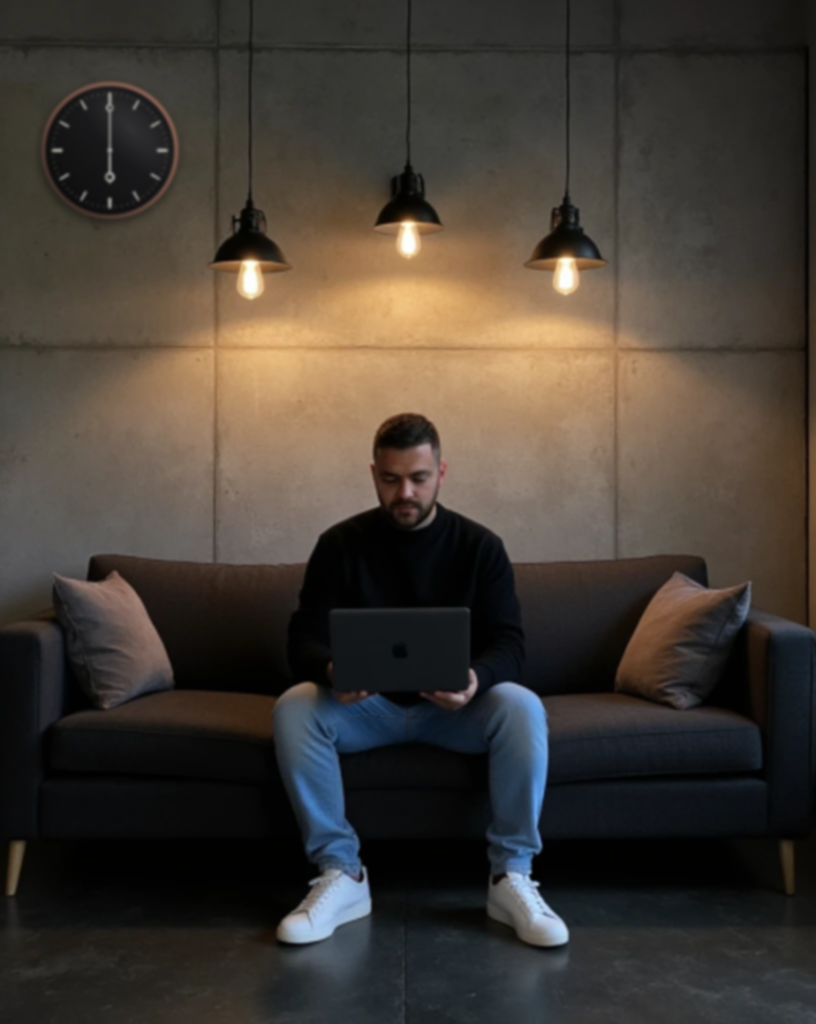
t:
**6:00**
